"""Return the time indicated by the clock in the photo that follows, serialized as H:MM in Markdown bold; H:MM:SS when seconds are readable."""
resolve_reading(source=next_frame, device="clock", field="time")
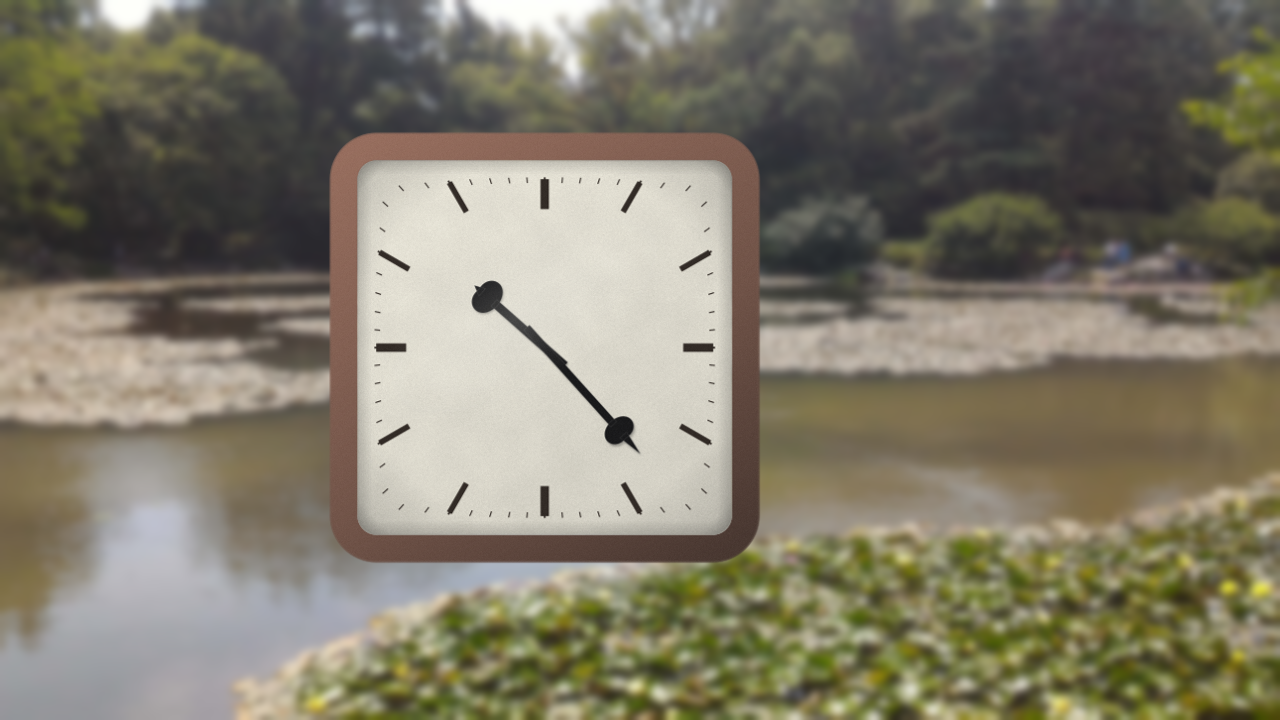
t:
**10:23**
